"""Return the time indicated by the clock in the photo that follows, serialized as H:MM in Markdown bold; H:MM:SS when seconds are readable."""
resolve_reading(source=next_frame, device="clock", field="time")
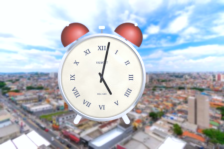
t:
**5:02**
